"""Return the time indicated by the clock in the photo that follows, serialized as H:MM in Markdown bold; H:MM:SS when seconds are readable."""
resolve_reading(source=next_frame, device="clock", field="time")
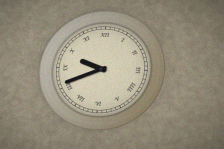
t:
**9:41**
